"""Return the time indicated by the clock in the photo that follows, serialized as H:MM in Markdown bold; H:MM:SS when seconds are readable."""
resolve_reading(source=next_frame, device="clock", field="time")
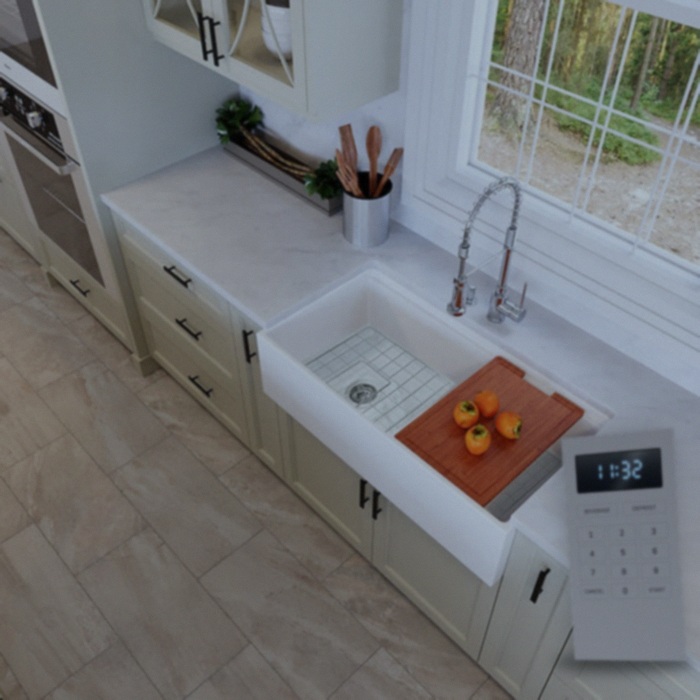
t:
**11:32**
